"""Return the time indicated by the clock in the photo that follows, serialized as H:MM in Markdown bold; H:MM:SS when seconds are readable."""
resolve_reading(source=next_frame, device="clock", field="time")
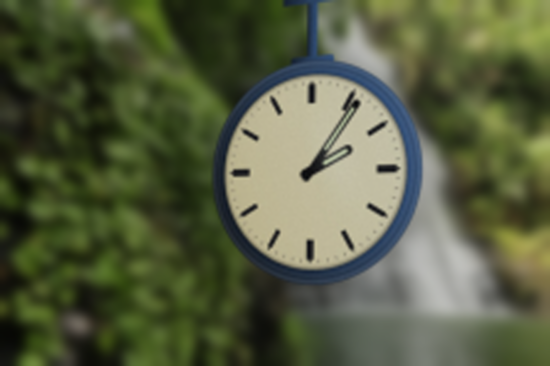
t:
**2:06**
